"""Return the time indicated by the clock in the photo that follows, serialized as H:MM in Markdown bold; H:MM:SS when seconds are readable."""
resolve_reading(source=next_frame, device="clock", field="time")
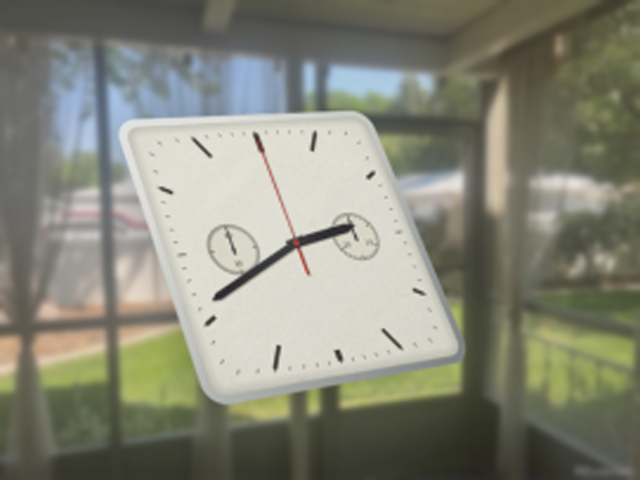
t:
**2:41**
